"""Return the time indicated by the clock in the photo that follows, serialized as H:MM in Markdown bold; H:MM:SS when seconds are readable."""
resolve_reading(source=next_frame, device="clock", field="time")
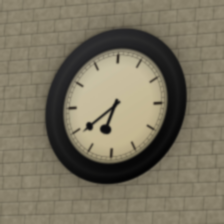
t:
**6:39**
